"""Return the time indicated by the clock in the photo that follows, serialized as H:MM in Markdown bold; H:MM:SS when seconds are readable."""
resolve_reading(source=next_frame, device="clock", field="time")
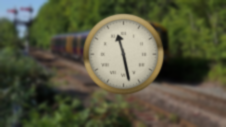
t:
**11:28**
